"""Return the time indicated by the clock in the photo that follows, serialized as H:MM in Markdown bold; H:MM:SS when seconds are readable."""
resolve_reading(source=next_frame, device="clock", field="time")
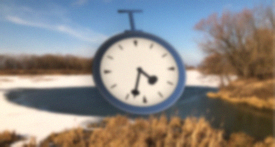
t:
**4:33**
